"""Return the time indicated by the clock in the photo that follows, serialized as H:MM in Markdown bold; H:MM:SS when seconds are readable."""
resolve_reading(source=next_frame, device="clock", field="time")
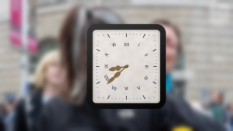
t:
**8:38**
